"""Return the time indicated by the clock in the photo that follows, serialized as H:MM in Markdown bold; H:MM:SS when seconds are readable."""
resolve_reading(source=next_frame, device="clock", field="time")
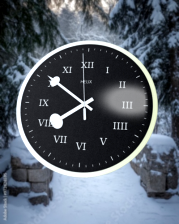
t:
**7:50:59**
